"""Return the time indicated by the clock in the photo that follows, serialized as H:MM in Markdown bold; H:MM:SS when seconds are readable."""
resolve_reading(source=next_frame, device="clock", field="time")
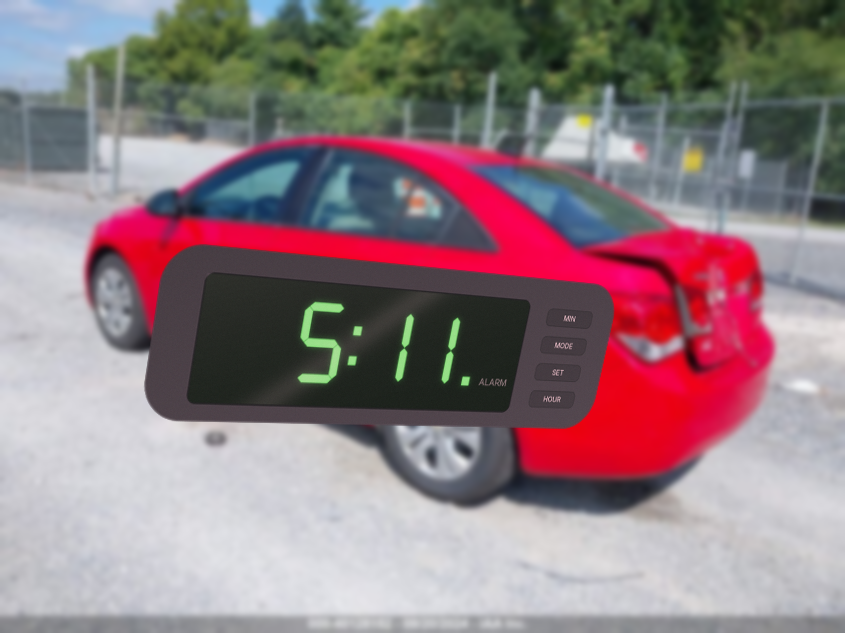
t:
**5:11**
